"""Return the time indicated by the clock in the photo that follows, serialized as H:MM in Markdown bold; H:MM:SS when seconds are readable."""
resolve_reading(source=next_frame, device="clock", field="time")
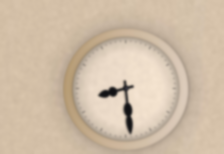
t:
**8:29**
